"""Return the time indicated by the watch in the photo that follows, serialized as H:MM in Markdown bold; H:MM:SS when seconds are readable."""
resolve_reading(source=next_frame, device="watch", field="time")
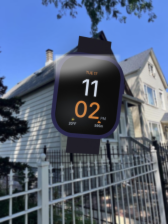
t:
**11:02**
